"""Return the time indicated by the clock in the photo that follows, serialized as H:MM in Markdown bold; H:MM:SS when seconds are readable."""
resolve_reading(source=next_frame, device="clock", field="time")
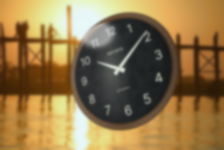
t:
**10:09**
